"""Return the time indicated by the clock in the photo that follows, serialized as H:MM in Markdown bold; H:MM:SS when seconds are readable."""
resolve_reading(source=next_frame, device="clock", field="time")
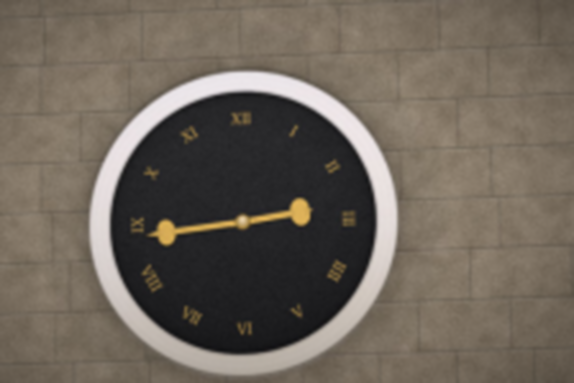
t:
**2:44**
